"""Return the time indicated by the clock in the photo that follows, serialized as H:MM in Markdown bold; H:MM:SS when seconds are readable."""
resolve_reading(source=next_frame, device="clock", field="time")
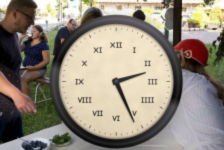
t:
**2:26**
